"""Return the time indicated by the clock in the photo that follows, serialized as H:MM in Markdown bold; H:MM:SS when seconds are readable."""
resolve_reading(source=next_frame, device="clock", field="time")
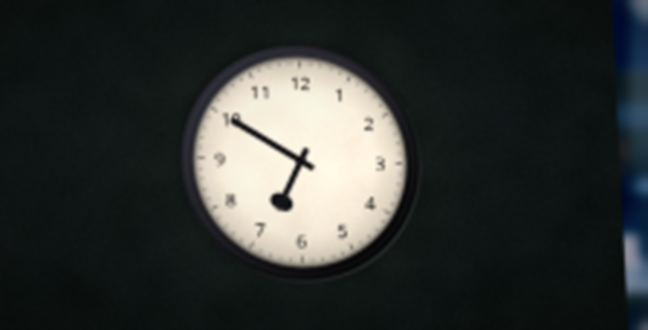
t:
**6:50**
